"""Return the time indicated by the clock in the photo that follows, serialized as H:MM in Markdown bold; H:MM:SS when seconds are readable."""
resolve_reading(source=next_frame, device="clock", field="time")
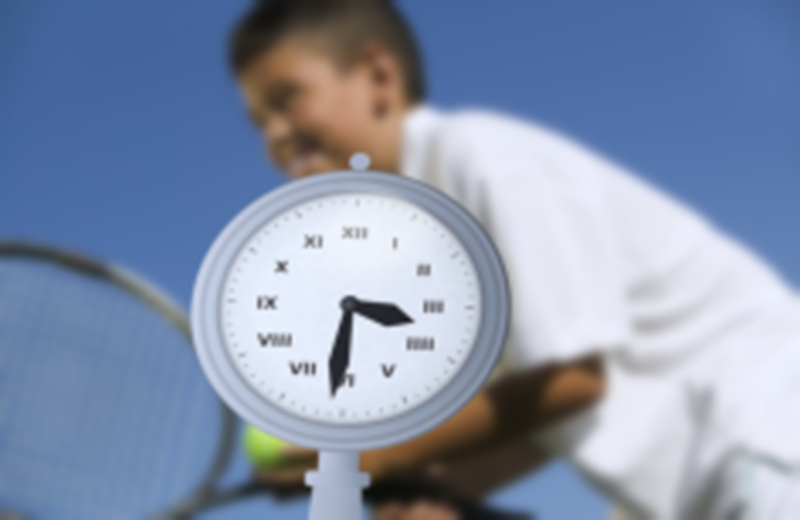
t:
**3:31**
